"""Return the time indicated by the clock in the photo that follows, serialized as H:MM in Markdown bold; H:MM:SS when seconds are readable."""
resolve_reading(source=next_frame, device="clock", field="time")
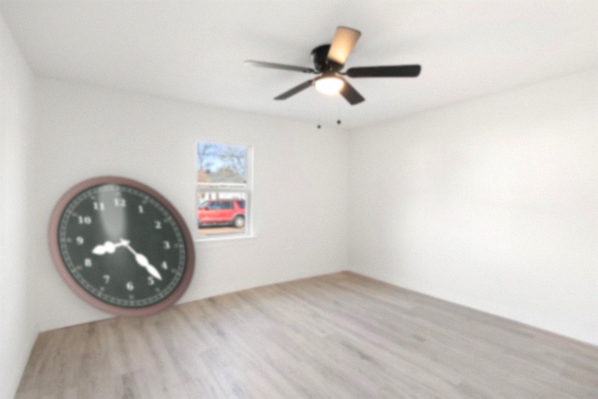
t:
**8:23**
